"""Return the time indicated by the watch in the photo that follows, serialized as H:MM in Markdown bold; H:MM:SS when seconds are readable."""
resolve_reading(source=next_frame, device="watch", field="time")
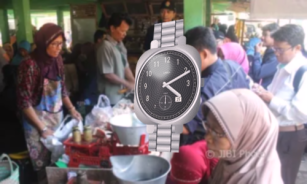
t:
**4:11**
